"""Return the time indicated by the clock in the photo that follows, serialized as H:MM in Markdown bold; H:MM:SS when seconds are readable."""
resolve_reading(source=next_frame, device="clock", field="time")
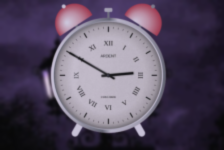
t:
**2:50**
